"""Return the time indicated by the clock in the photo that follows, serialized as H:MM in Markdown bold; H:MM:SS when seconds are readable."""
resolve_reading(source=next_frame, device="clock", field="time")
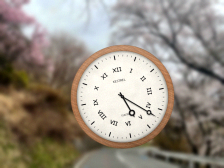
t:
**5:22**
